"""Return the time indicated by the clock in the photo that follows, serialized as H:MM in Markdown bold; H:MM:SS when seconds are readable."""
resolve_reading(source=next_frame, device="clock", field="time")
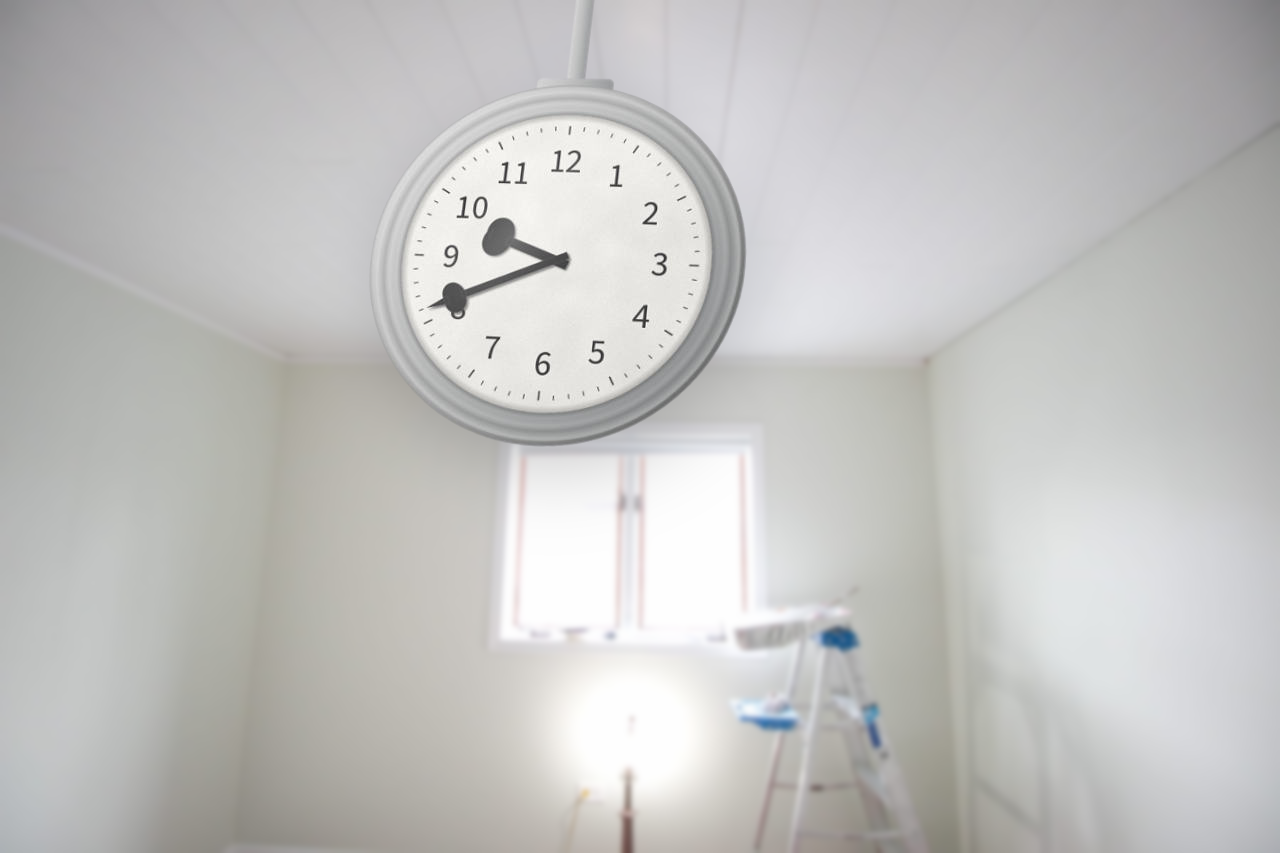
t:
**9:41**
